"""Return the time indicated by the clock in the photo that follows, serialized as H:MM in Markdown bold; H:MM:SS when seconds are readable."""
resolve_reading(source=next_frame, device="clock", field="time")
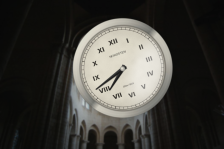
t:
**7:42**
